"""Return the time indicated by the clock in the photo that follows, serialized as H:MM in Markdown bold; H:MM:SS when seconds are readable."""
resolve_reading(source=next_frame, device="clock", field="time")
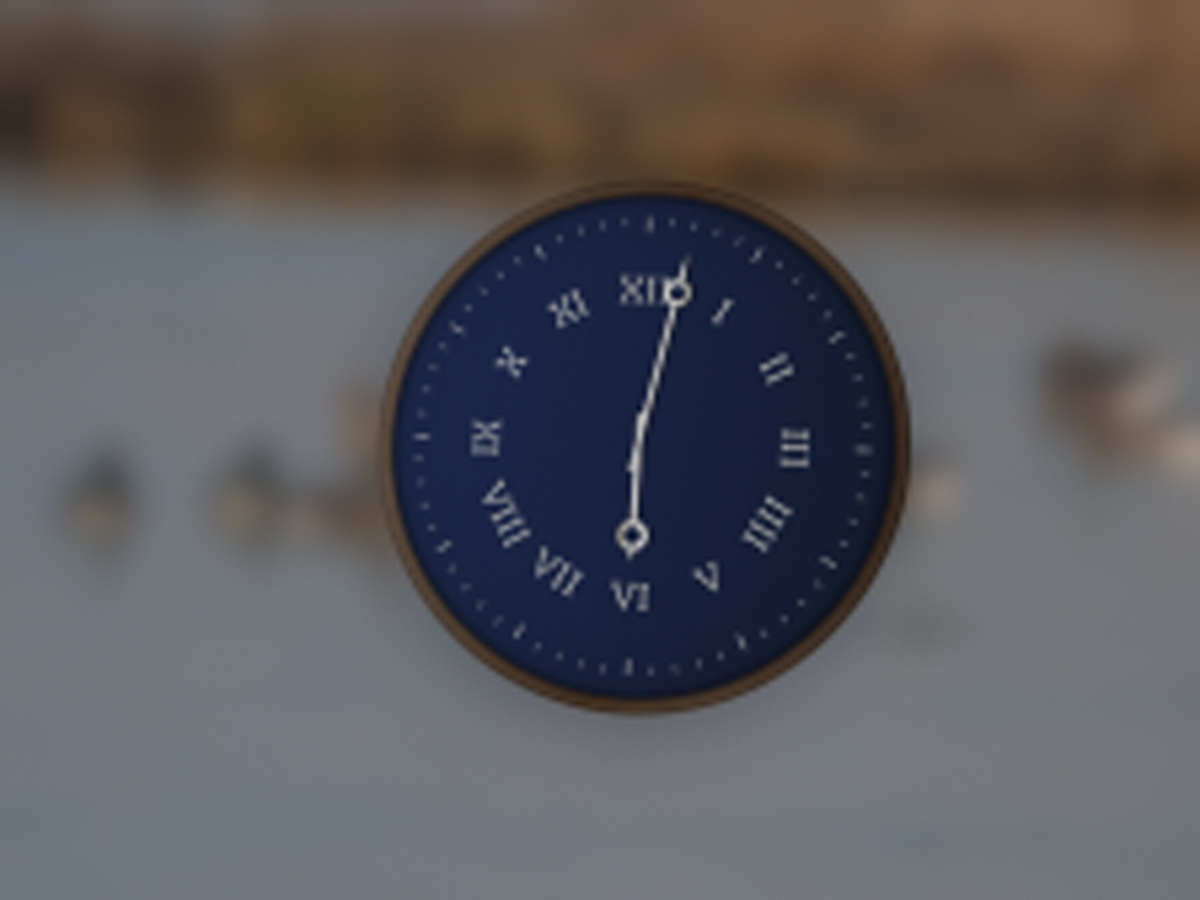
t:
**6:02**
